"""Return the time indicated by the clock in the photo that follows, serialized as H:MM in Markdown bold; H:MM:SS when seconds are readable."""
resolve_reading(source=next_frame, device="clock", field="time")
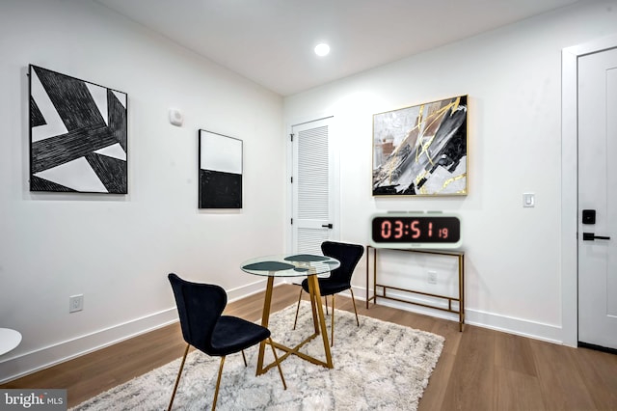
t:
**3:51:19**
